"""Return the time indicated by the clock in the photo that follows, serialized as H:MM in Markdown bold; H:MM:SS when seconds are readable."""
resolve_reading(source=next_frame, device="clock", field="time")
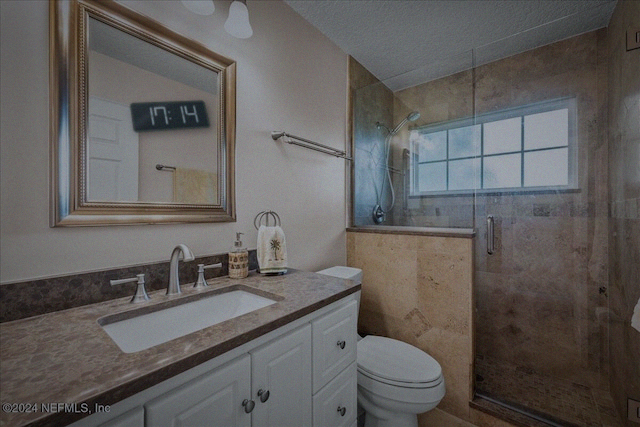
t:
**17:14**
